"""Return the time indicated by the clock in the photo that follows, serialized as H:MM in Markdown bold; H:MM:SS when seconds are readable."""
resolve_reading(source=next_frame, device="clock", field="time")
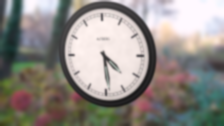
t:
**4:29**
